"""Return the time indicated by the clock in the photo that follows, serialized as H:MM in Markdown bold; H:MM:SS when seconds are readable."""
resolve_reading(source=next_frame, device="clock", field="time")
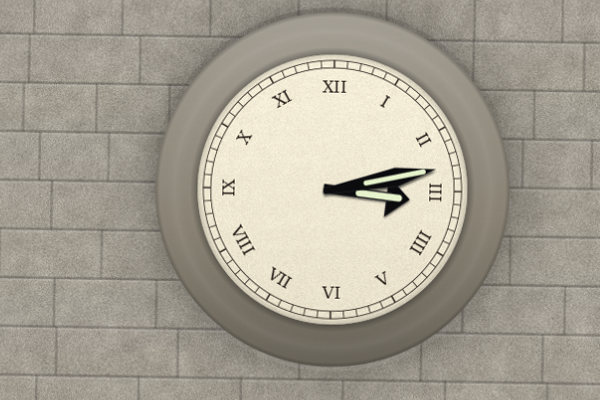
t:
**3:13**
